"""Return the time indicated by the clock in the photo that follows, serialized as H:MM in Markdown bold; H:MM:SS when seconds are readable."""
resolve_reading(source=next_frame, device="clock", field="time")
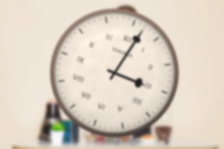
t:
**3:02**
